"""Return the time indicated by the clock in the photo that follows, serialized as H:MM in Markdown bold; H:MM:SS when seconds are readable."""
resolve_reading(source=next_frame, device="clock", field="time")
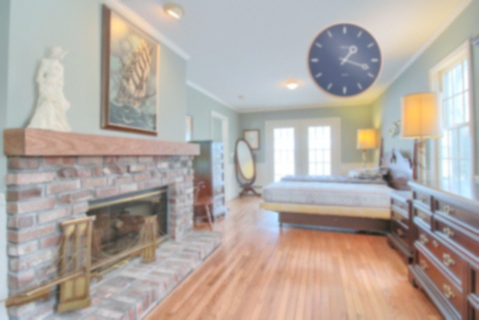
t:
**1:18**
